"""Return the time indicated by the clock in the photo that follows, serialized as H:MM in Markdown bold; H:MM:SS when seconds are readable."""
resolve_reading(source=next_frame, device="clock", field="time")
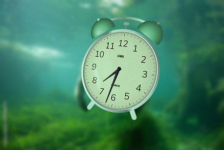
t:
**7:32**
